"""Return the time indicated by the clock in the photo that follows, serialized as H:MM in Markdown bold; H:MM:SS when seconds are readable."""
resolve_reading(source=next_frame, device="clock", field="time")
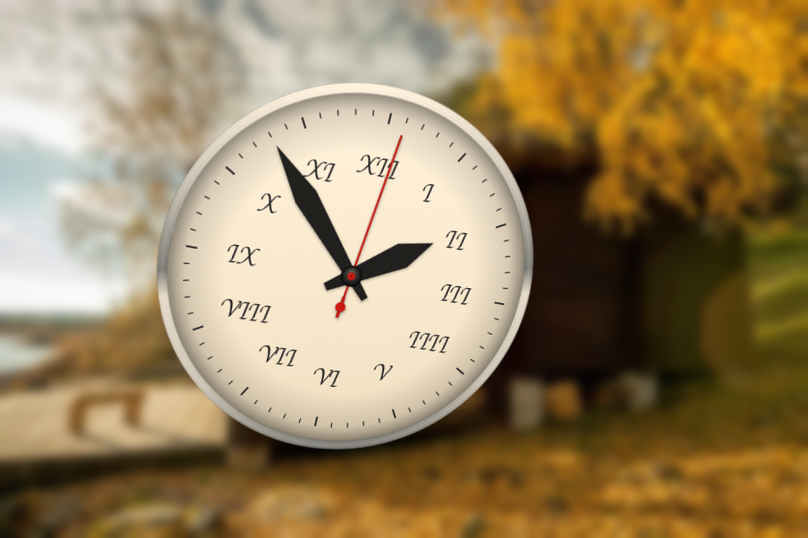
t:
**1:53:01**
